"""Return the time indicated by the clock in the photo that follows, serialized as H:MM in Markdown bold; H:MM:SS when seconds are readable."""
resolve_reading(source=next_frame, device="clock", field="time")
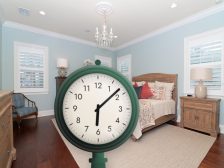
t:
**6:08**
